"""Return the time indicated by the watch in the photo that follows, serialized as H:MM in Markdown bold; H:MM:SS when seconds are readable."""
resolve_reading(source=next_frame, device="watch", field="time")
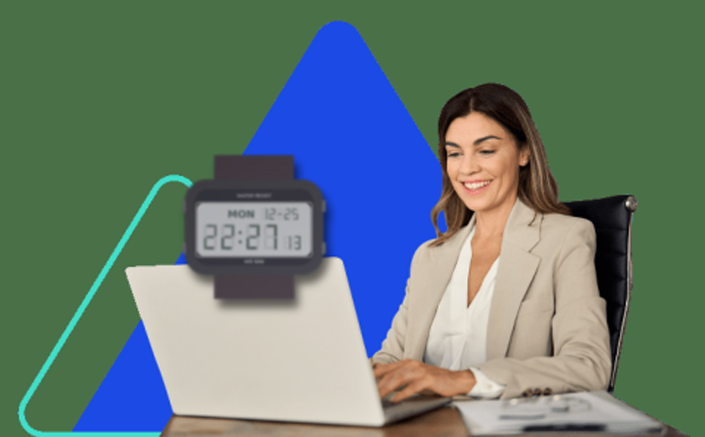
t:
**22:27**
